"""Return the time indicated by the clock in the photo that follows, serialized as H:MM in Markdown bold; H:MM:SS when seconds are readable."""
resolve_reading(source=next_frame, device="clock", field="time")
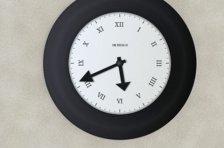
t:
**5:41**
